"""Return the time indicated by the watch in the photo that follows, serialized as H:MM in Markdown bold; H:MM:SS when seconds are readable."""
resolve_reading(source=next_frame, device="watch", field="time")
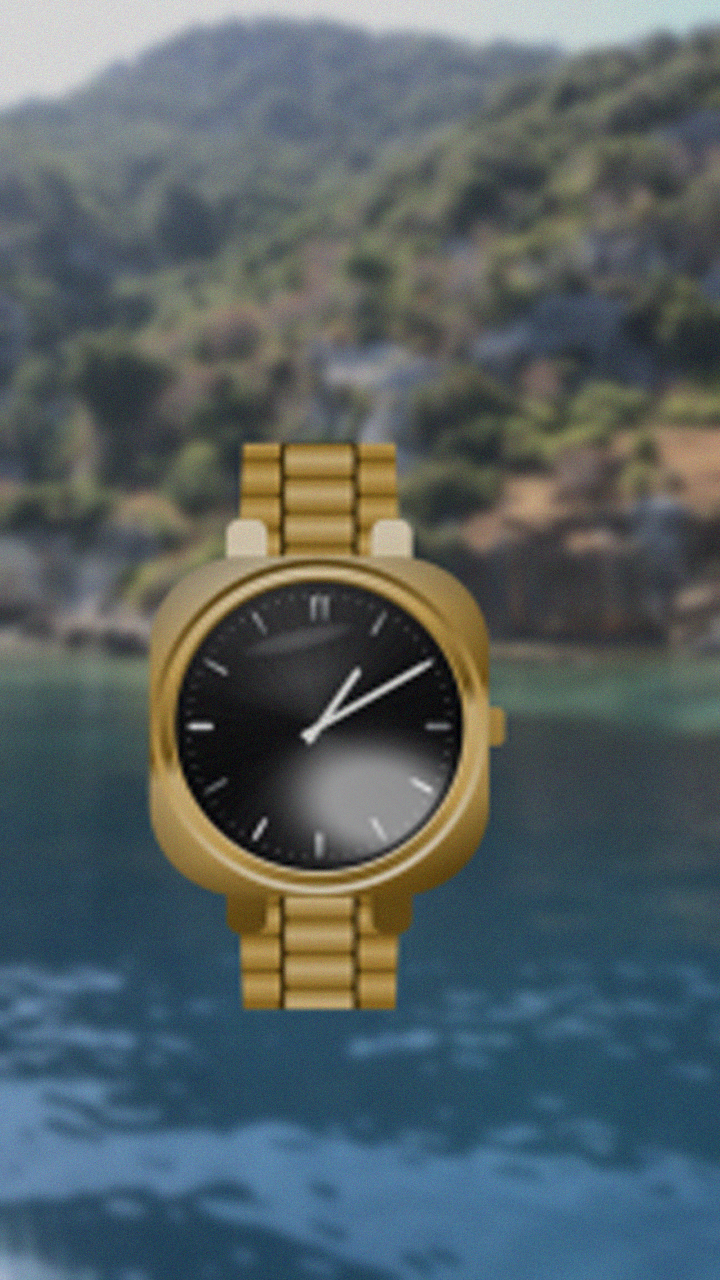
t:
**1:10**
